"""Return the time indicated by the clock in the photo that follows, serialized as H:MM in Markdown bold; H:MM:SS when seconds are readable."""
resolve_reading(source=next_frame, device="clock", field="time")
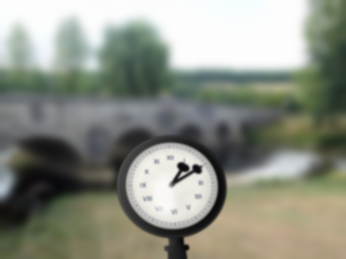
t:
**1:10**
